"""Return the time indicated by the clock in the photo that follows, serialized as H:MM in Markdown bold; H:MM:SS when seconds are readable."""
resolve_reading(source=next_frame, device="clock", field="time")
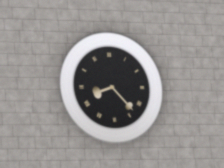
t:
**8:23**
